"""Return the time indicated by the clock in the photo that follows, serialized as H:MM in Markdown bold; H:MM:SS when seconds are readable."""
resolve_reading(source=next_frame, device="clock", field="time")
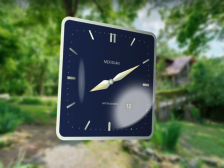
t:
**8:10**
